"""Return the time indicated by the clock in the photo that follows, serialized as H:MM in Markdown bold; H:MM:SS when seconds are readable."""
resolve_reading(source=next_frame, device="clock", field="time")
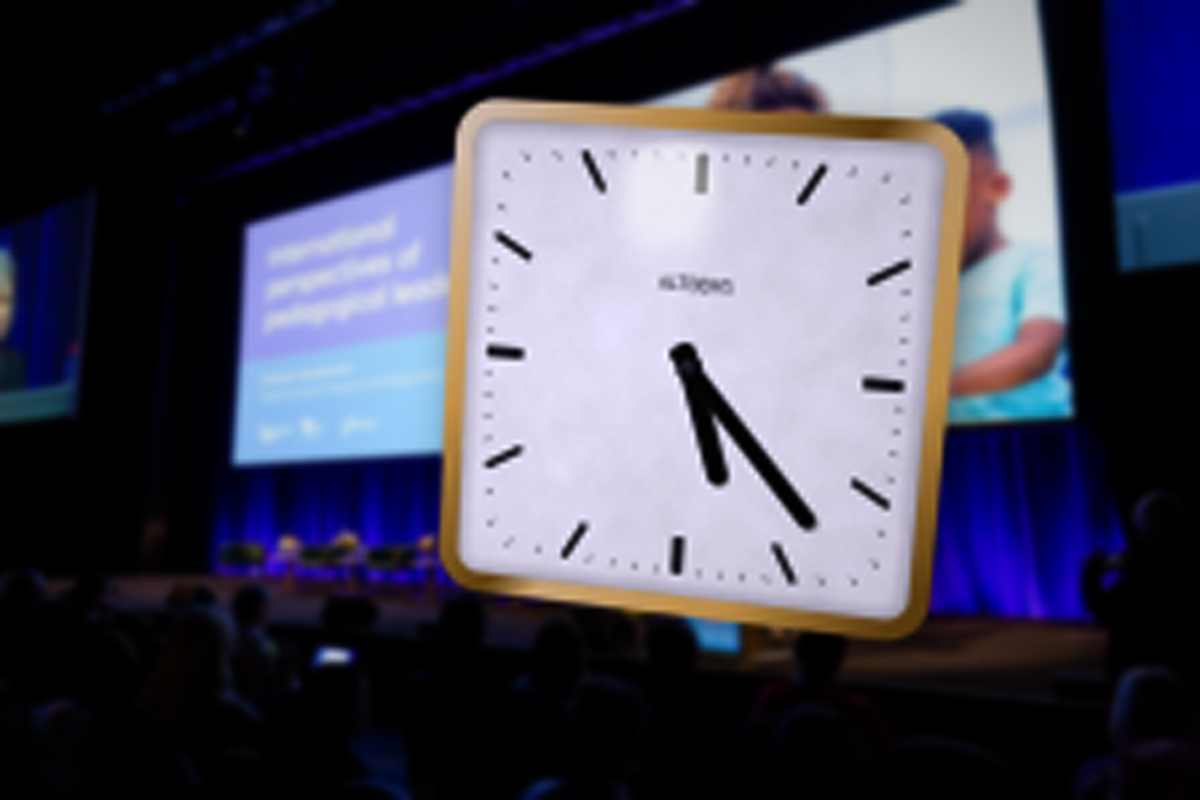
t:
**5:23**
